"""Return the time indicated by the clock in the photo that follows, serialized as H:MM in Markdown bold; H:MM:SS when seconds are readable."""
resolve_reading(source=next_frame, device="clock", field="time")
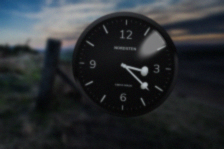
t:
**3:22**
